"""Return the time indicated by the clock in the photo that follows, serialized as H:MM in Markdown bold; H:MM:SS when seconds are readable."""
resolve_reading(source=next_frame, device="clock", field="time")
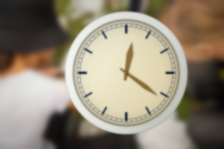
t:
**12:21**
